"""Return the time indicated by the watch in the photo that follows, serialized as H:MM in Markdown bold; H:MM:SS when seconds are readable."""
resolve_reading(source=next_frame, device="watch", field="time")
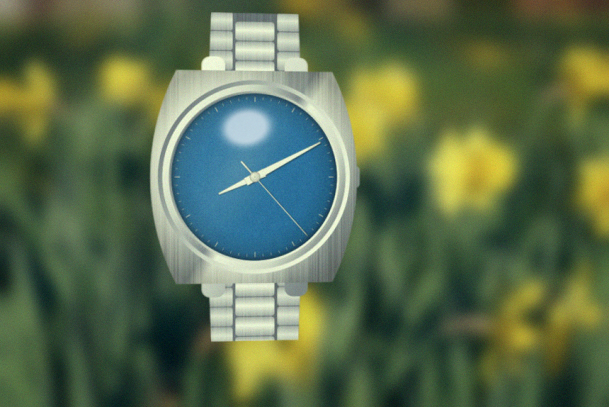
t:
**8:10:23**
